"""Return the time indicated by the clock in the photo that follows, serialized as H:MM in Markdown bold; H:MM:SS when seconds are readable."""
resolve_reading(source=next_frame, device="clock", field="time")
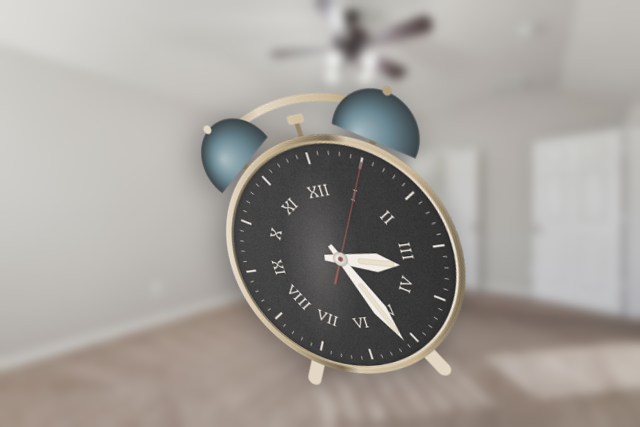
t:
**3:26:05**
